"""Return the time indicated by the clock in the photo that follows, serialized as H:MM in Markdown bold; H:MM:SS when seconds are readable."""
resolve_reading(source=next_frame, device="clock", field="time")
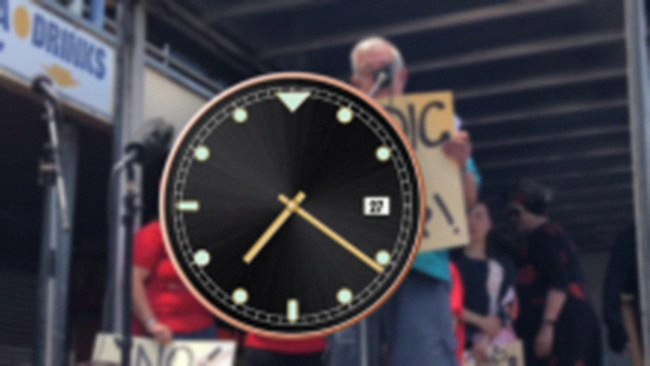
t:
**7:21**
